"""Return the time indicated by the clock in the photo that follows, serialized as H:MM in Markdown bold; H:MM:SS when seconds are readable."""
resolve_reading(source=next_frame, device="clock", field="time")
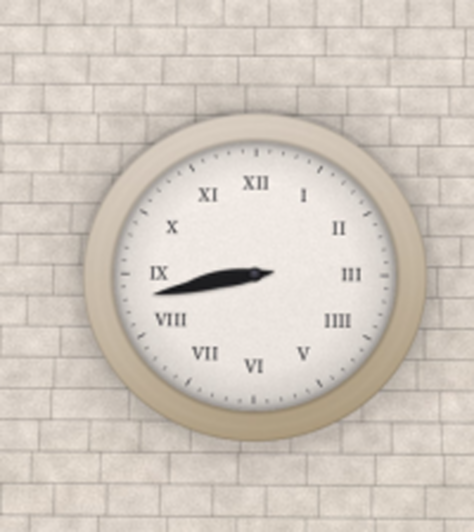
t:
**8:43**
